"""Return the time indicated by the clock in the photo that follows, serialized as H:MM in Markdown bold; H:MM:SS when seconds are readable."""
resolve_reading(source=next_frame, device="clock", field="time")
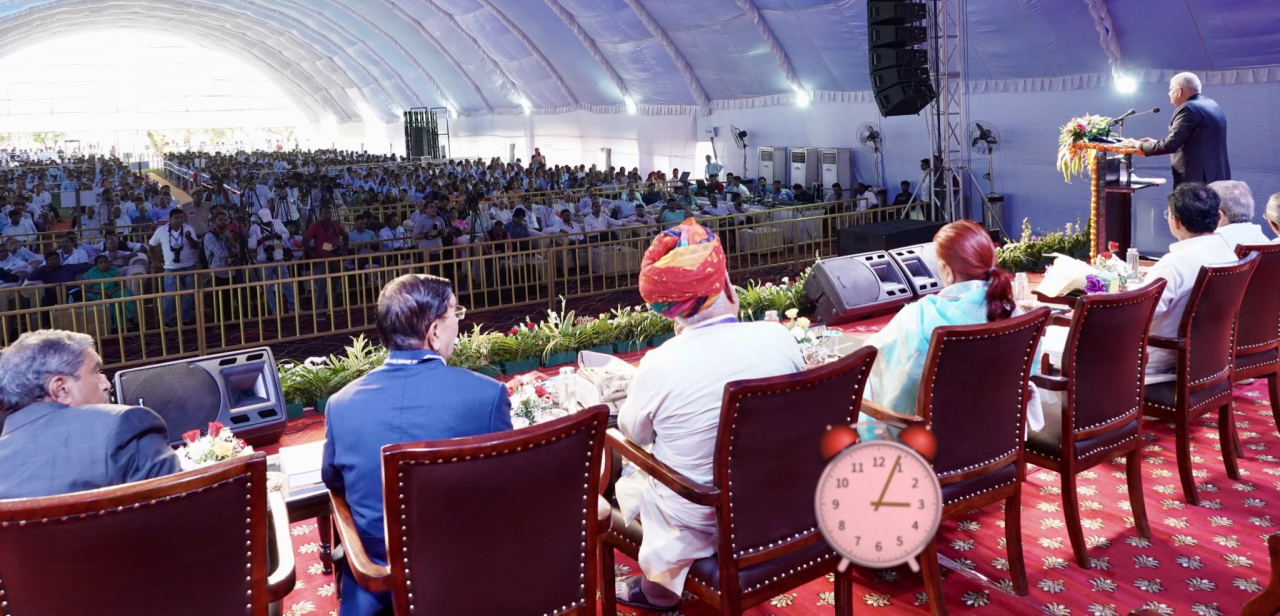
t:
**3:04**
